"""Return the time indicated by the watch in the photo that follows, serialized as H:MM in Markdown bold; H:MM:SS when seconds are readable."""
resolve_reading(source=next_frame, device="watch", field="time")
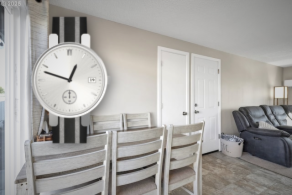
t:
**12:48**
